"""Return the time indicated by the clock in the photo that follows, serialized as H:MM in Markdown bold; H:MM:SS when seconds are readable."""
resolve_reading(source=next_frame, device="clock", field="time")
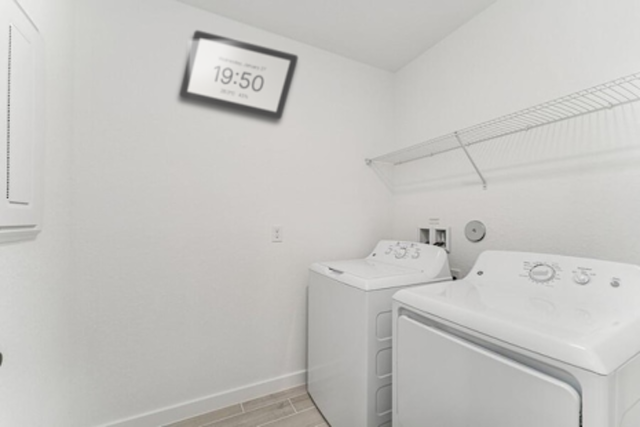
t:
**19:50**
